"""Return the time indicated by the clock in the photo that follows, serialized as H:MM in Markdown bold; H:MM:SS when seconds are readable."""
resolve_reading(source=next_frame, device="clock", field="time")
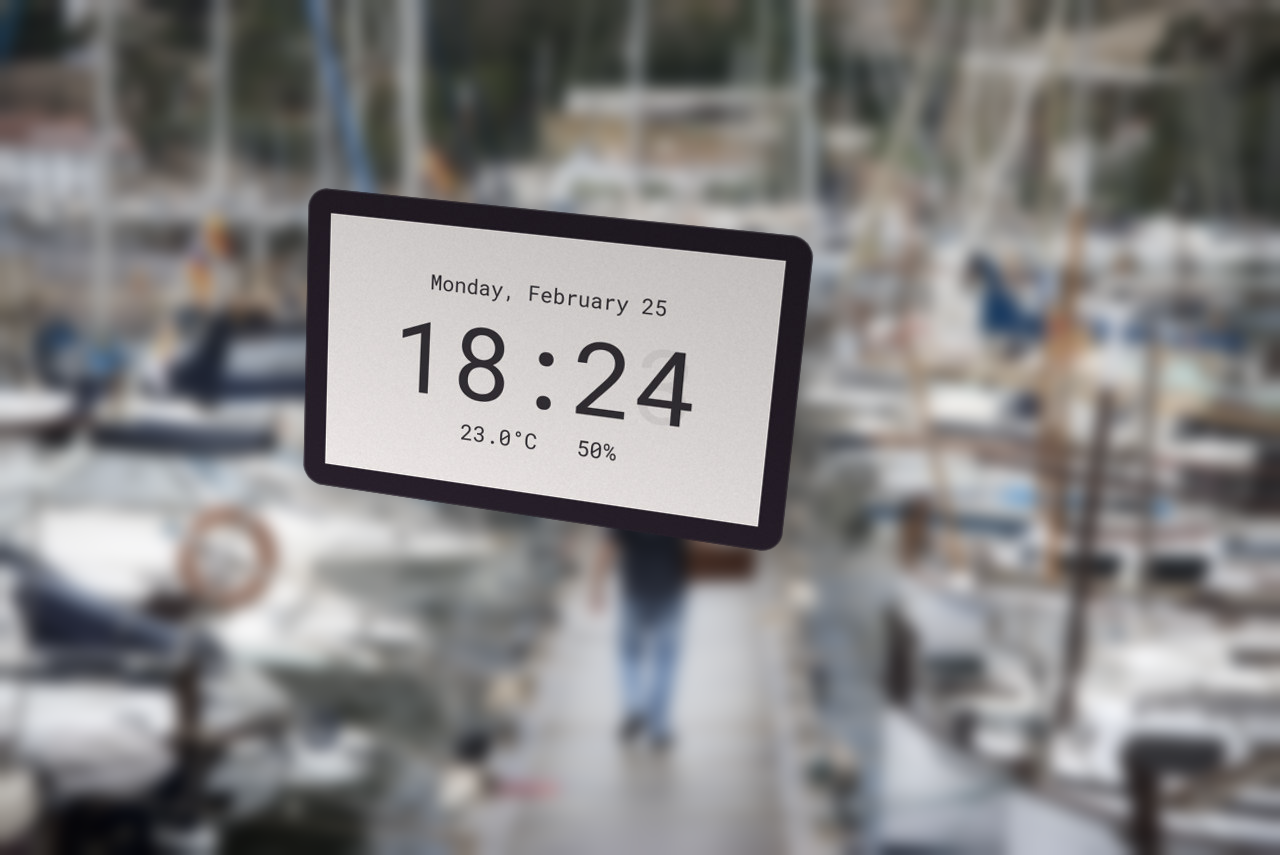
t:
**18:24**
